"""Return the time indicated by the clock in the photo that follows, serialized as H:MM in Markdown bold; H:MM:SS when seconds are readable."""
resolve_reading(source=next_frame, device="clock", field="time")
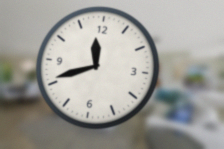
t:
**11:41**
